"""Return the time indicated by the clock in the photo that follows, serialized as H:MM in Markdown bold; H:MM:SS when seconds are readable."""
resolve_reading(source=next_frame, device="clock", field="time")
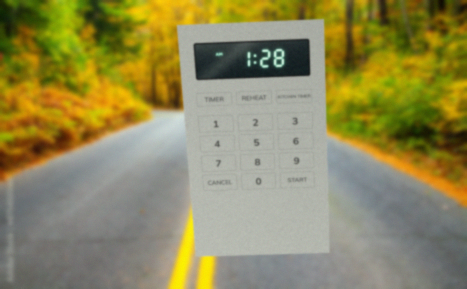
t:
**1:28**
